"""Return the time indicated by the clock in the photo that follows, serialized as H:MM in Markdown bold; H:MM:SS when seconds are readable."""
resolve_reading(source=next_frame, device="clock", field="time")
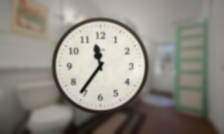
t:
**11:36**
